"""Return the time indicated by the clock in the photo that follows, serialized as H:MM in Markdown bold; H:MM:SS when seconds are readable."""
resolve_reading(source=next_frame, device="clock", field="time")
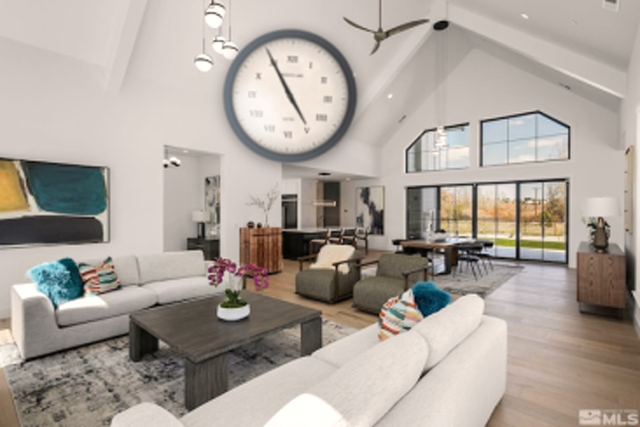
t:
**4:55**
